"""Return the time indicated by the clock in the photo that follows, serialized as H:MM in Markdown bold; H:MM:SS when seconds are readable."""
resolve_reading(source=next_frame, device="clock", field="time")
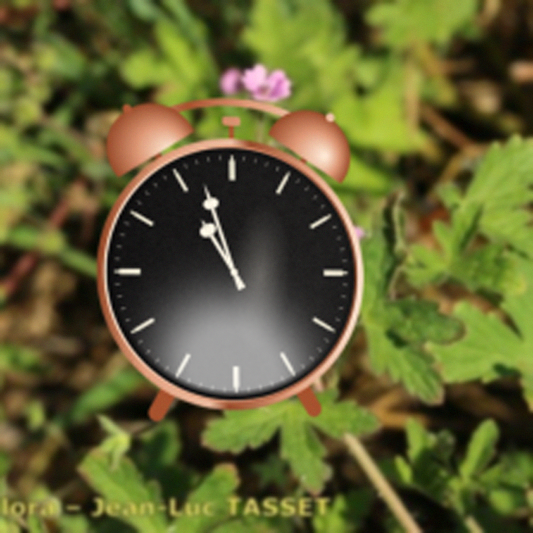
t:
**10:57**
